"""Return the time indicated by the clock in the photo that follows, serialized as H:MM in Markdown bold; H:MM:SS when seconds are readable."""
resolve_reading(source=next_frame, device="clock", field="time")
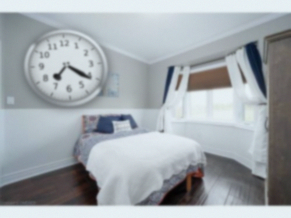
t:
**7:21**
